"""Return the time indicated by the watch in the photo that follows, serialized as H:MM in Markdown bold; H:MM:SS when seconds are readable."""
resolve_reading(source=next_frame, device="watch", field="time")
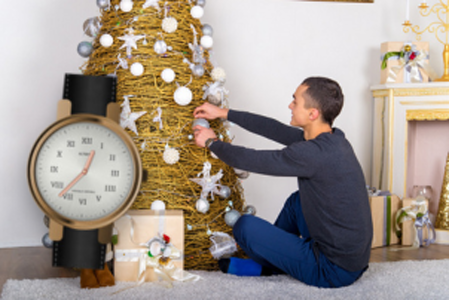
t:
**12:37**
